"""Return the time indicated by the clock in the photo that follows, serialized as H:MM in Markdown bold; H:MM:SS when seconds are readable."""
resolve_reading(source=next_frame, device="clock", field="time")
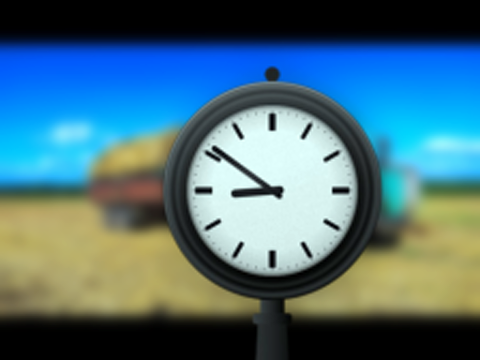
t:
**8:51**
